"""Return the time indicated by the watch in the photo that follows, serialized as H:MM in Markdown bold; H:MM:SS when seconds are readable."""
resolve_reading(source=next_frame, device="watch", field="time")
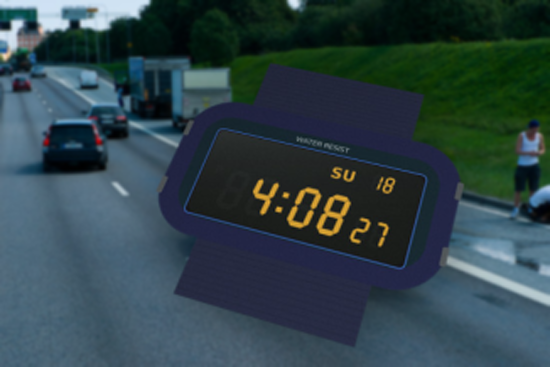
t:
**4:08:27**
